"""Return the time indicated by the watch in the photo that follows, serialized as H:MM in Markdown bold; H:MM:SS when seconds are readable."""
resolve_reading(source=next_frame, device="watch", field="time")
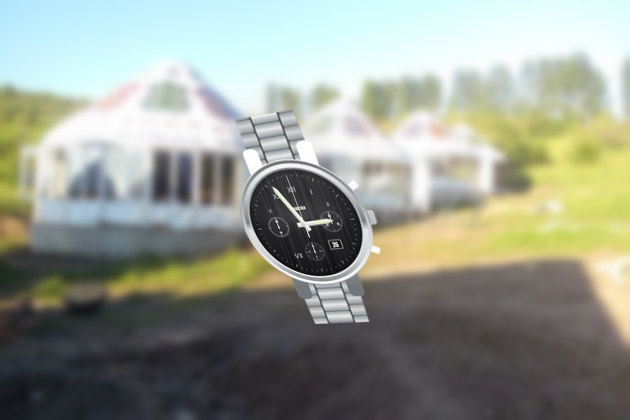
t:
**2:56**
